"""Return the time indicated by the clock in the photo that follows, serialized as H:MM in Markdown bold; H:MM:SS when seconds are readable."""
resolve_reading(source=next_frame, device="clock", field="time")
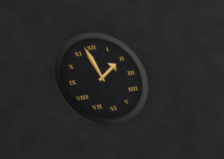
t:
**1:58**
